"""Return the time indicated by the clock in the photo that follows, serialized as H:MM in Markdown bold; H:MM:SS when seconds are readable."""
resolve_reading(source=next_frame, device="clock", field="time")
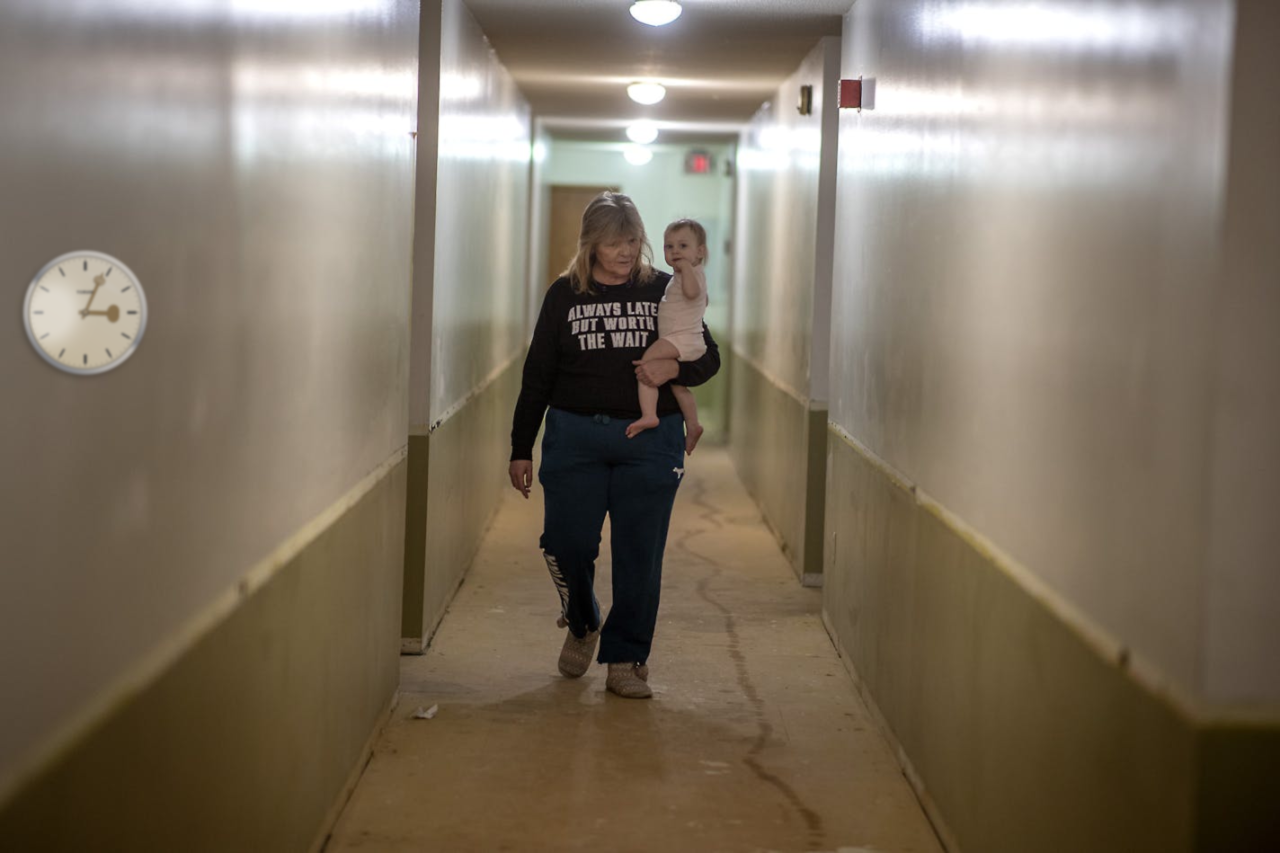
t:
**3:04**
